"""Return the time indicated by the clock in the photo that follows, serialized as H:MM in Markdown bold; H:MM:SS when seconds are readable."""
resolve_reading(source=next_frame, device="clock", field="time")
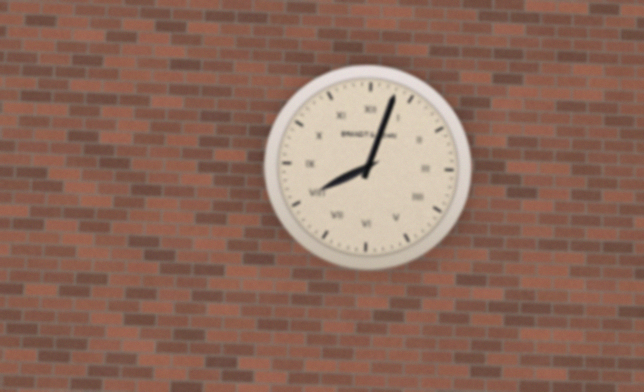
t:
**8:03**
